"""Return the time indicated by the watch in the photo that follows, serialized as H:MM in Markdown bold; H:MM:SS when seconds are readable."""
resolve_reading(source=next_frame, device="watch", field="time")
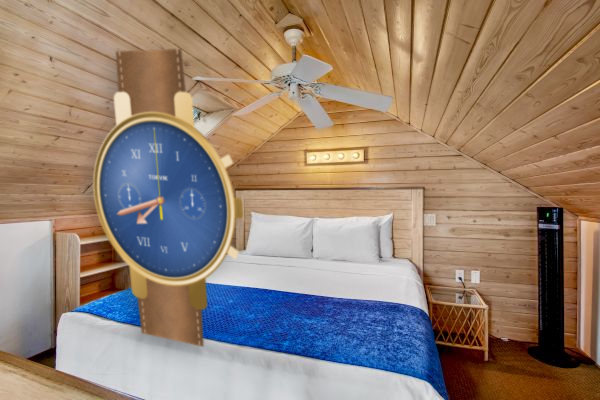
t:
**7:42**
